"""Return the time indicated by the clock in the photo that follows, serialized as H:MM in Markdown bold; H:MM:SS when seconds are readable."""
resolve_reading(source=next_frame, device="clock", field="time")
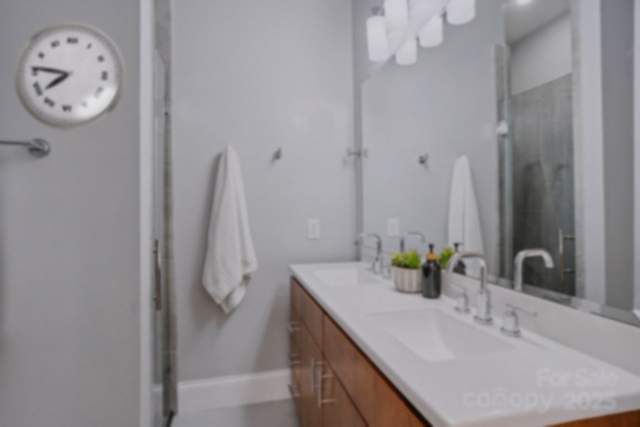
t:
**7:46**
